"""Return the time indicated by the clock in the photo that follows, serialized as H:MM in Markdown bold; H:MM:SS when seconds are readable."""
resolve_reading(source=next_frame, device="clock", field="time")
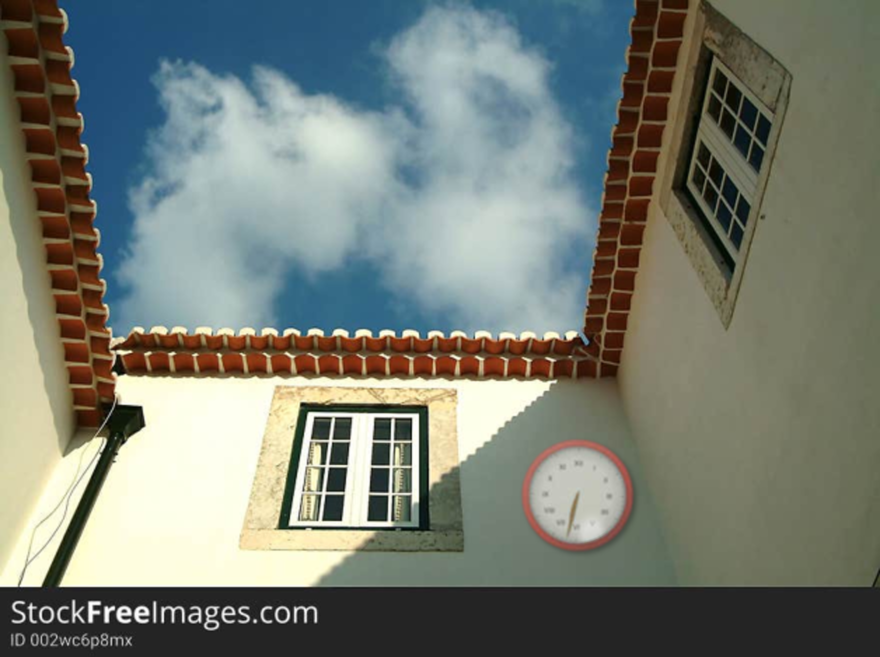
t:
**6:32**
